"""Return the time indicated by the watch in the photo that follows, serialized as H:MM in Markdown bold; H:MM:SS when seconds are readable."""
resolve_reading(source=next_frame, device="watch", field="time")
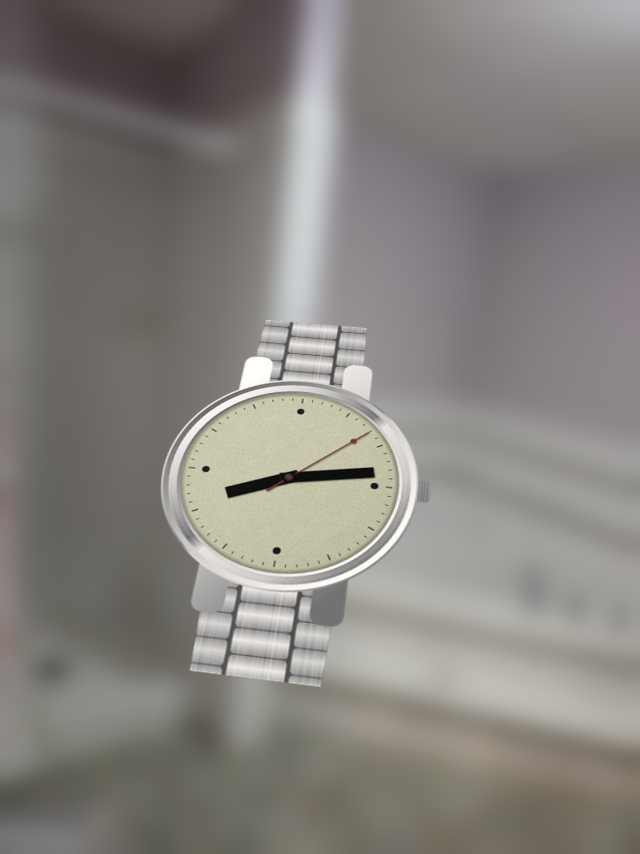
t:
**8:13:08**
